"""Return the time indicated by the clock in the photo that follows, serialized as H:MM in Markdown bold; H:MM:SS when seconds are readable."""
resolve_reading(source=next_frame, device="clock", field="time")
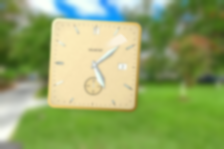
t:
**5:08**
